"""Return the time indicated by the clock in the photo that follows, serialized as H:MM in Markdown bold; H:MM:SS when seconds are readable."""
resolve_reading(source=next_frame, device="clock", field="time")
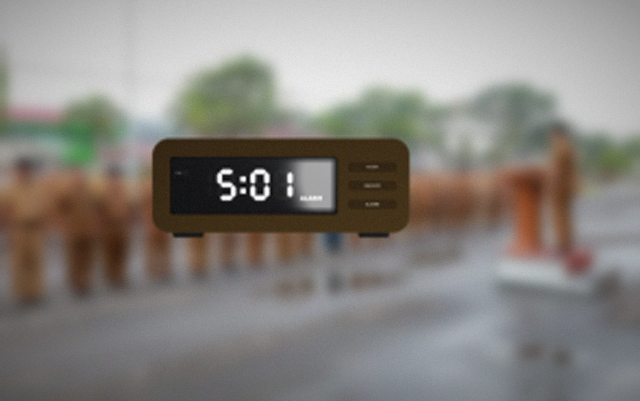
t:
**5:01**
